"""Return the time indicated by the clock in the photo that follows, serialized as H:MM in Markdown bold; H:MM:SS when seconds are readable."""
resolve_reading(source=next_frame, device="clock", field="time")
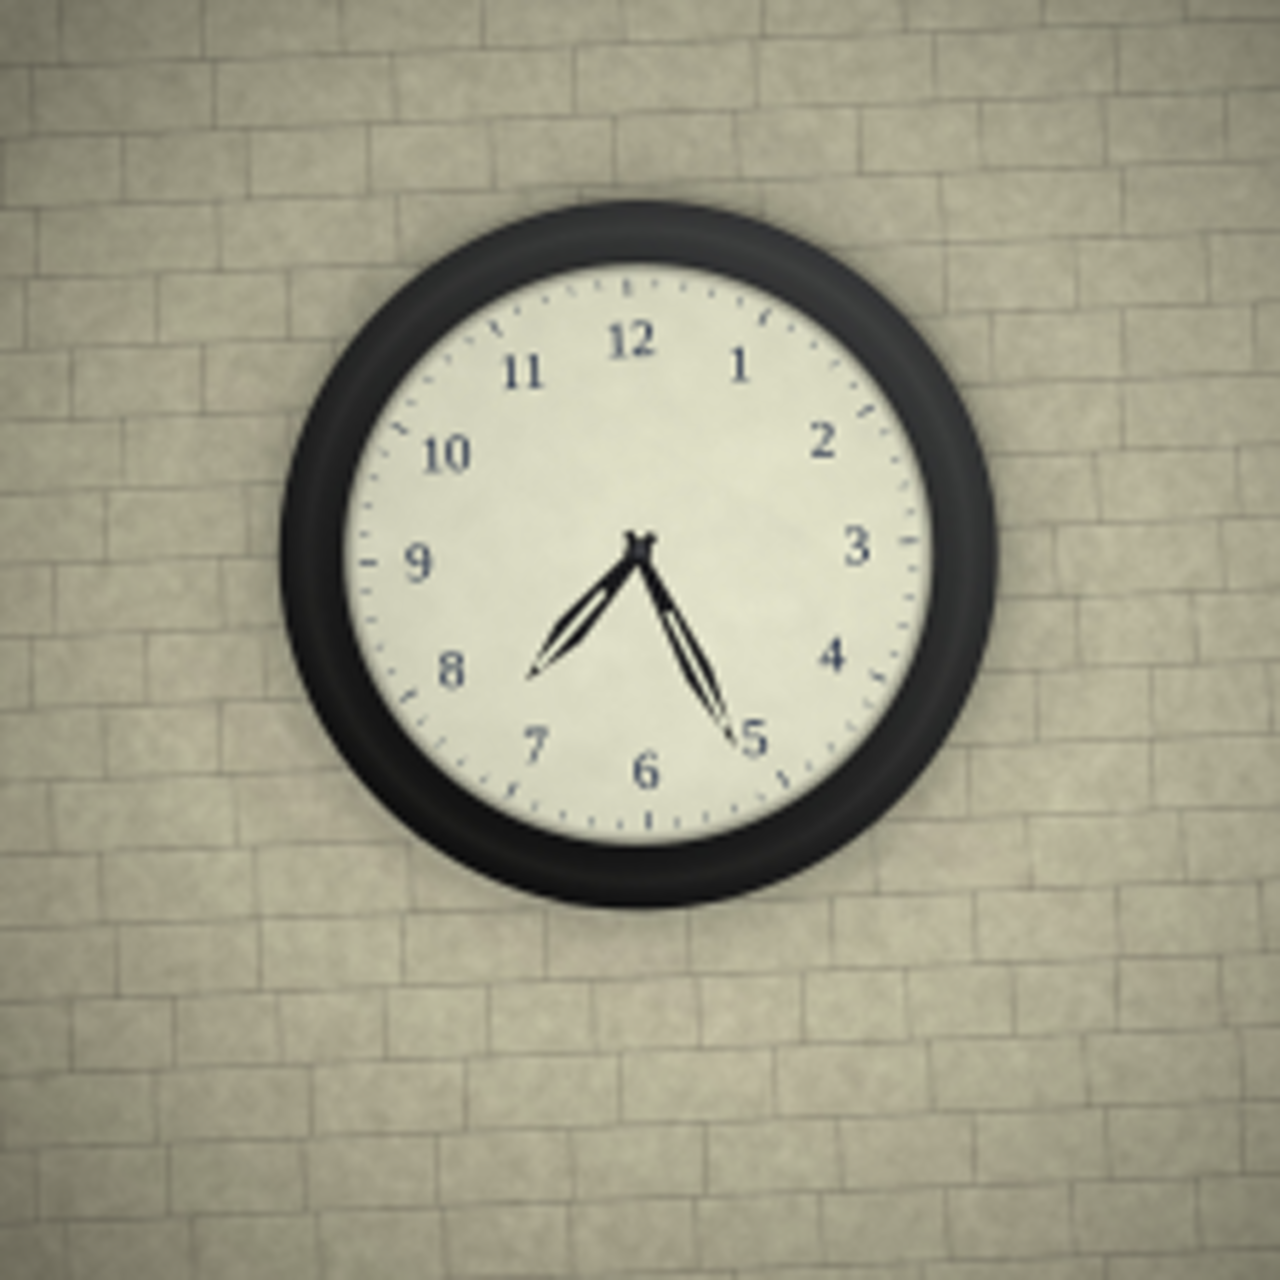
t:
**7:26**
